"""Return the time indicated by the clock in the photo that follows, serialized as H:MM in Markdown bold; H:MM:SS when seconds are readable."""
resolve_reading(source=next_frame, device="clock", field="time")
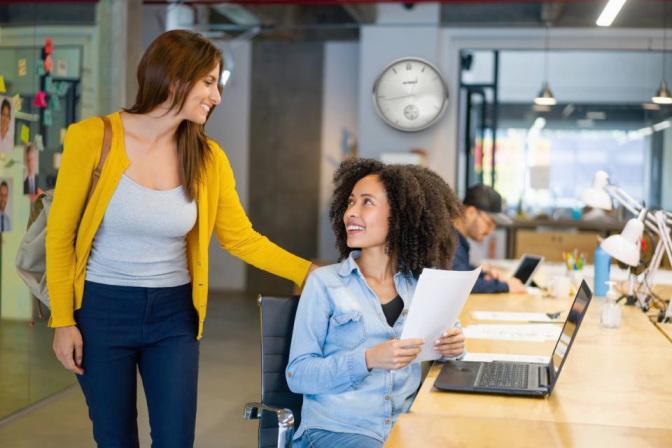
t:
**12:44**
